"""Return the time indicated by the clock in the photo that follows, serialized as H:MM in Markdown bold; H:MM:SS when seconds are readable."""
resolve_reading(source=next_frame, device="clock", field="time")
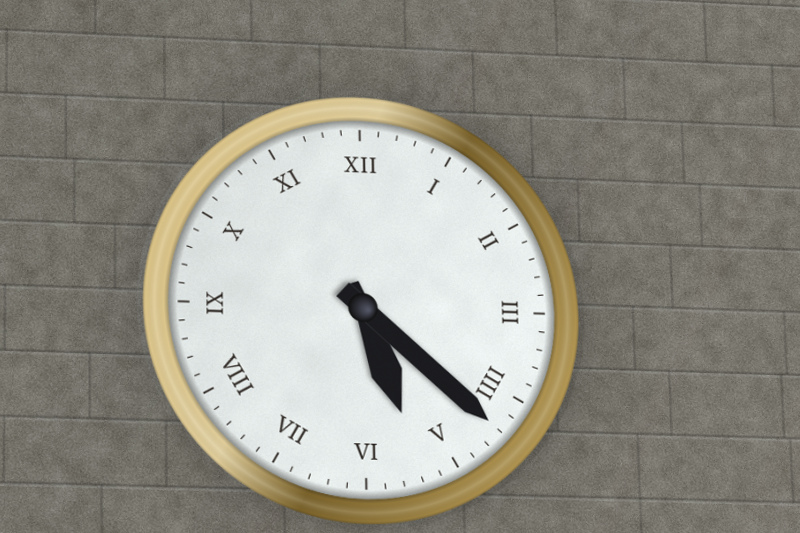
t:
**5:22**
